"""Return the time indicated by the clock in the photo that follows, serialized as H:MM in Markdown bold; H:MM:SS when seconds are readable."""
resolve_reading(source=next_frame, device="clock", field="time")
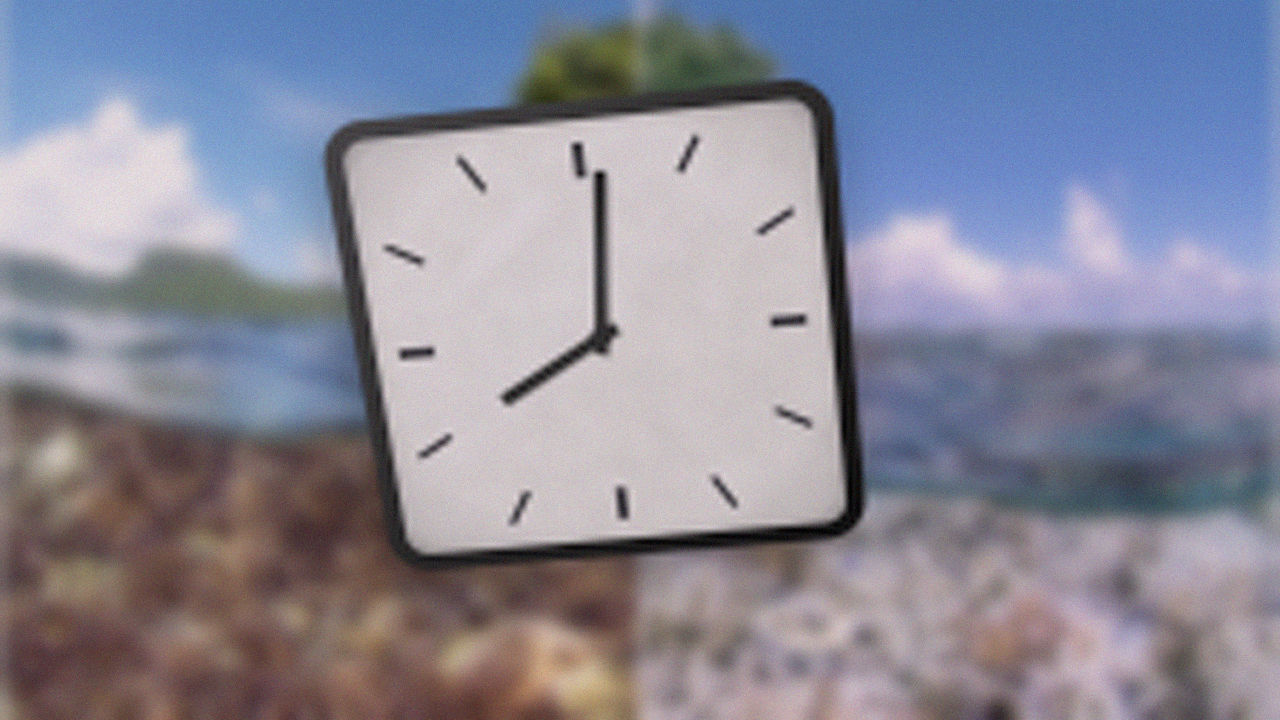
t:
**8:01**
